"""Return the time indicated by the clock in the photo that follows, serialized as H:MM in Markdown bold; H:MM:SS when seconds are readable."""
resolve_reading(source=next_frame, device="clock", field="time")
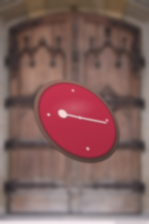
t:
**9:16**
